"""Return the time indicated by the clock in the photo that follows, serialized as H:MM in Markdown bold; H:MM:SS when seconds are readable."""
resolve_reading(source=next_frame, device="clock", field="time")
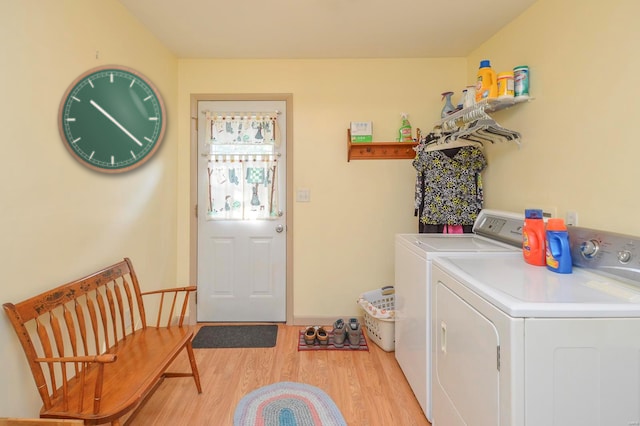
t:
**10:22**
